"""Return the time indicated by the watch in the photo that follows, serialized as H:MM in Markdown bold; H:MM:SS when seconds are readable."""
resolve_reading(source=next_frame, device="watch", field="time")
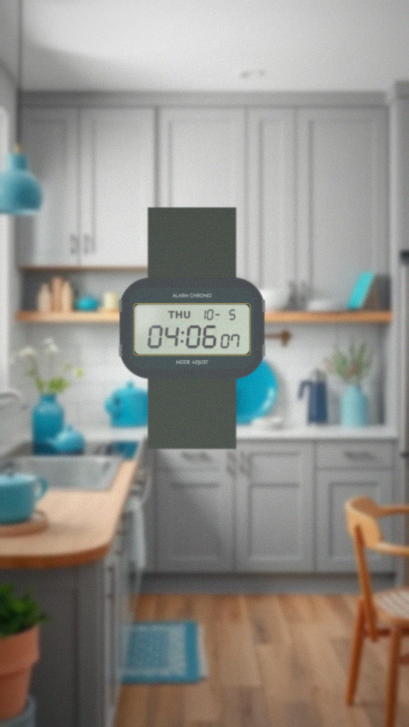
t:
**4:06:07**
